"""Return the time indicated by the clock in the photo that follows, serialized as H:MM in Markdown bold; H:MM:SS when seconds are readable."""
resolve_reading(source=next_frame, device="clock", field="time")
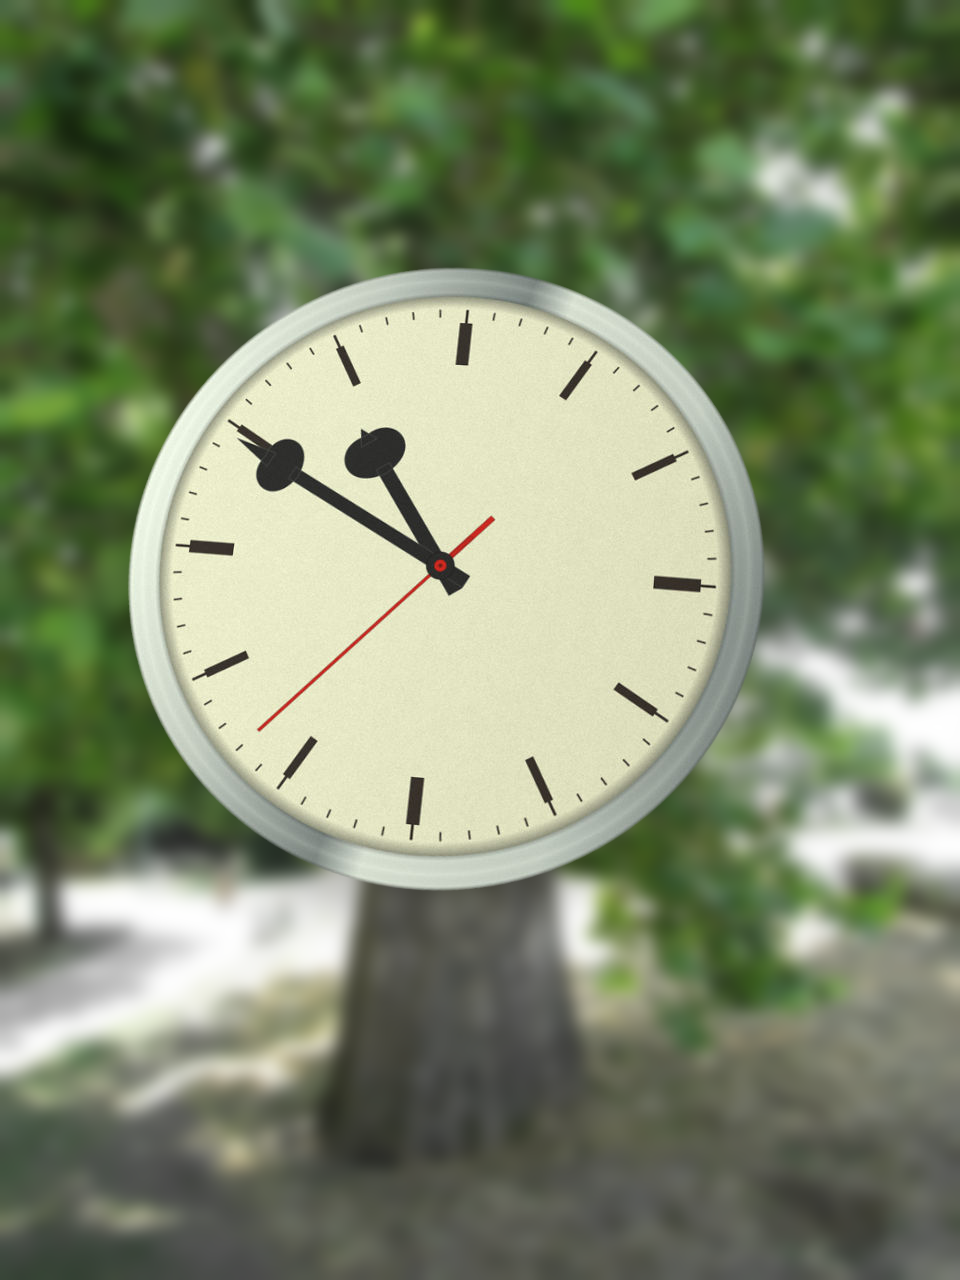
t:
**10:49:37**
